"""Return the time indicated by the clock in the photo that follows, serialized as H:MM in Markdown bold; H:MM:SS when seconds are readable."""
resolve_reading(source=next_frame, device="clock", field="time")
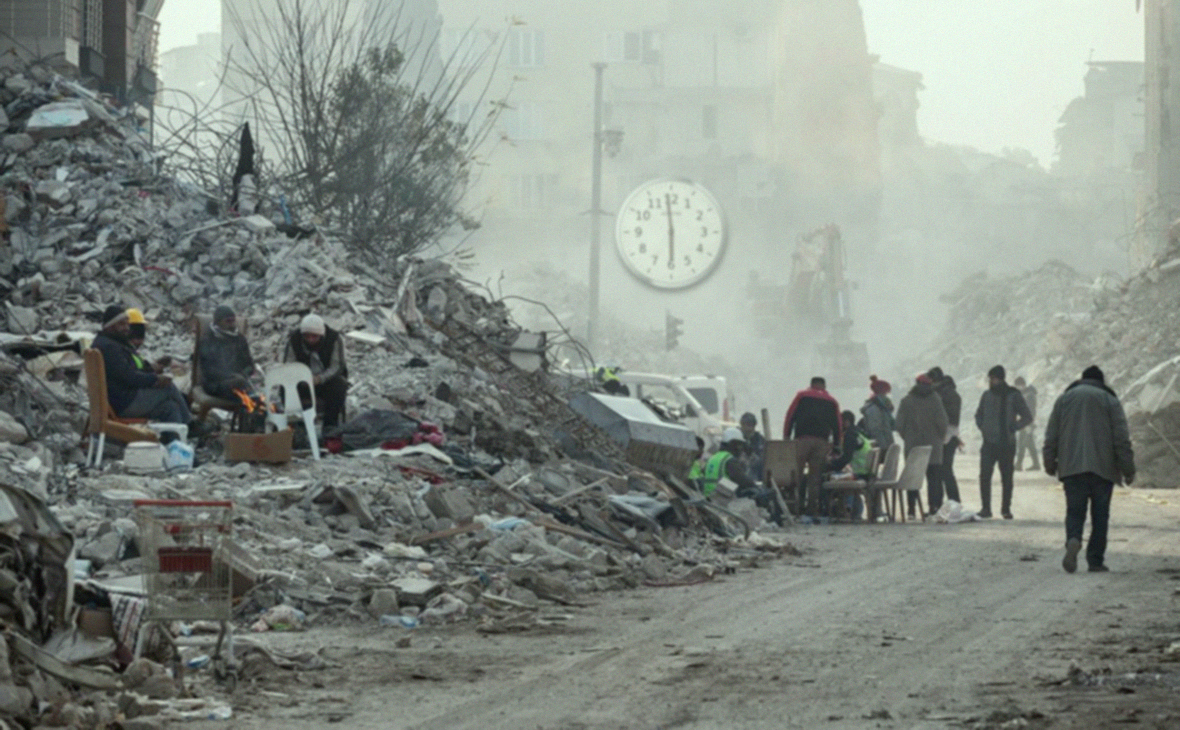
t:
**5:59**
